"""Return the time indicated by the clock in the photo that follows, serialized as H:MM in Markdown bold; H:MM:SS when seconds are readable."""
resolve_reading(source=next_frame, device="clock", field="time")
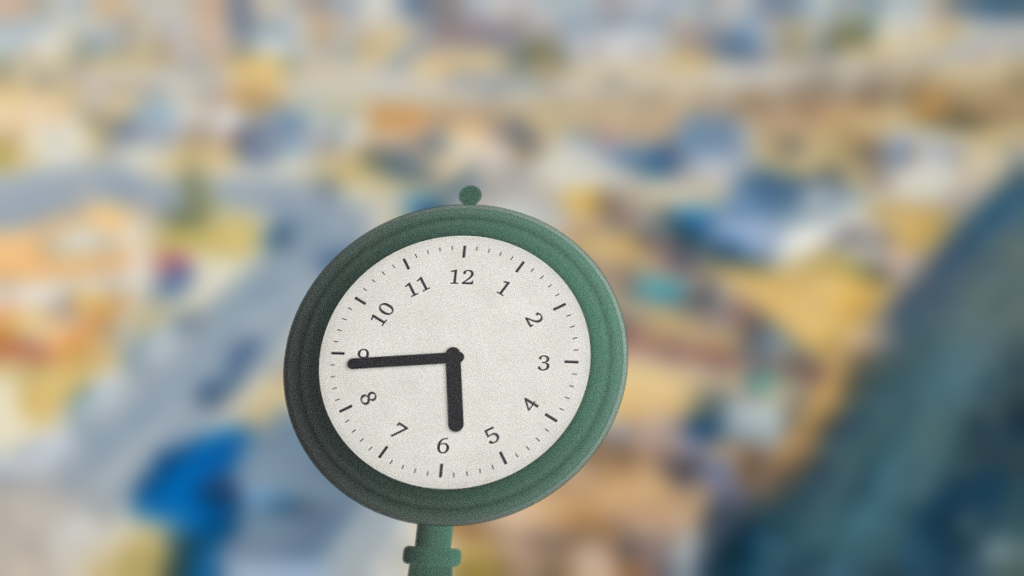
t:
**5:44**
